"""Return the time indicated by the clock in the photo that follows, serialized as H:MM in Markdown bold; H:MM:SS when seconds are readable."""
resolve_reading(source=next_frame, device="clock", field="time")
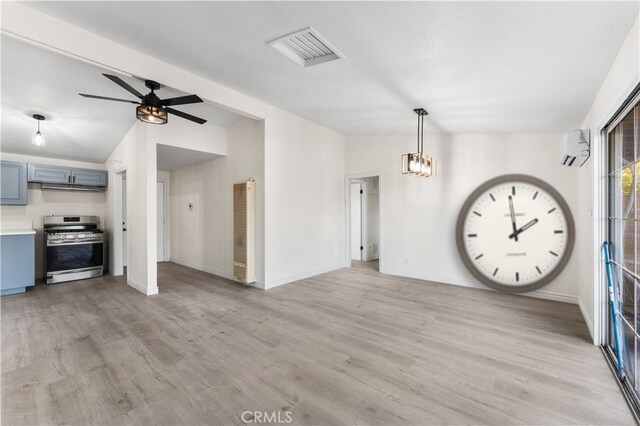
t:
**1:59**
